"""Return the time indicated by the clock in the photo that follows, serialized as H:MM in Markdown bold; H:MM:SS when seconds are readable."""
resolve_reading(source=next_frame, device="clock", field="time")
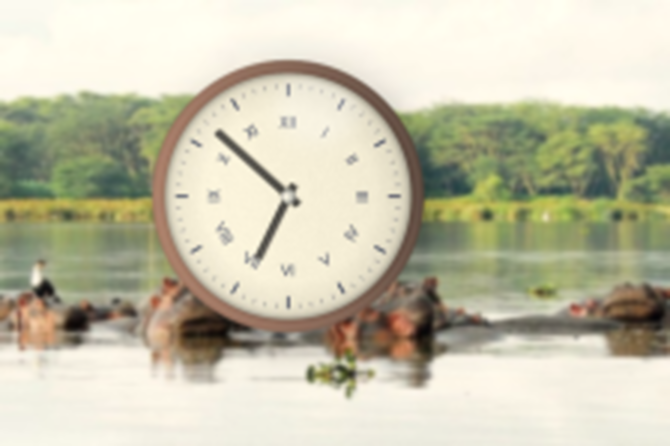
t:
**6:52**
